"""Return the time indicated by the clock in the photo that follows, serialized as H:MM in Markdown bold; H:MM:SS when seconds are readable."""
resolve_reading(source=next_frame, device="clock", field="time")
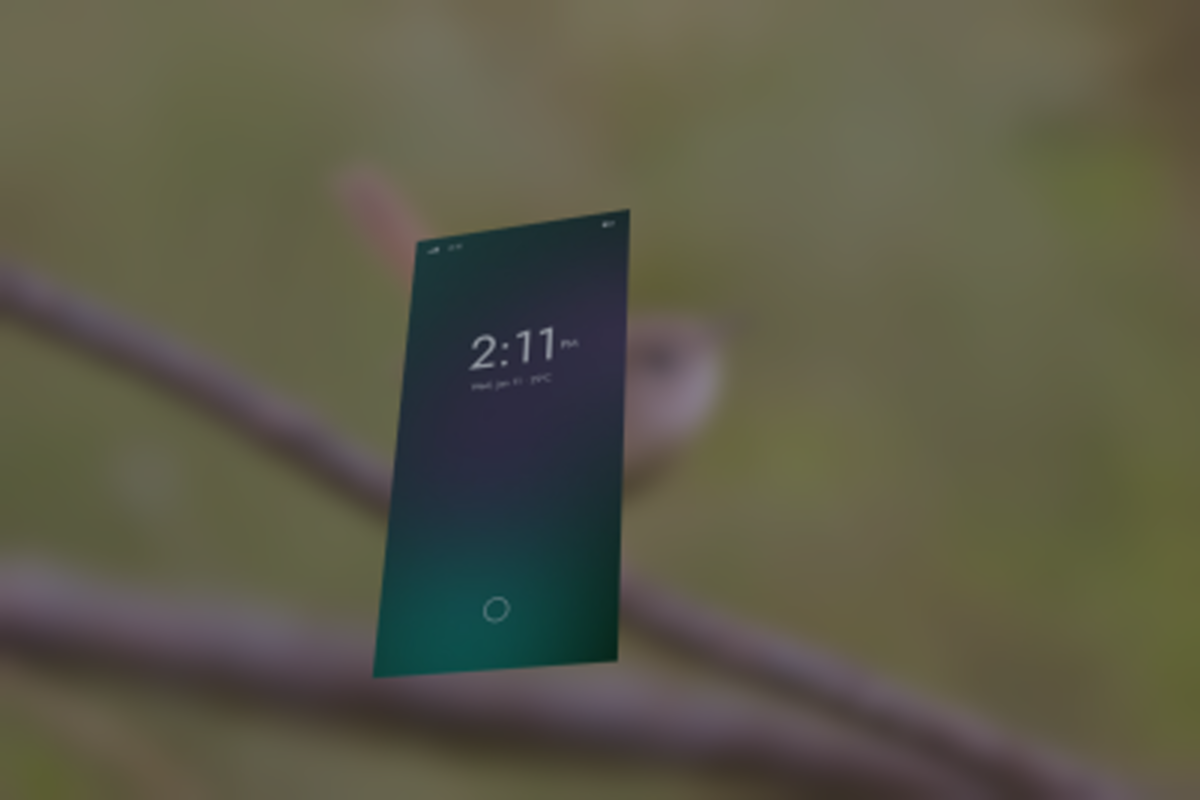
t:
**2:11**
